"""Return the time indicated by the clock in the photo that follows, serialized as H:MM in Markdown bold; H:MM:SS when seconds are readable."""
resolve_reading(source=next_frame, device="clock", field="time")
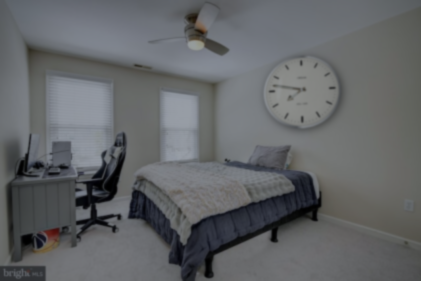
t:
**7:47**
